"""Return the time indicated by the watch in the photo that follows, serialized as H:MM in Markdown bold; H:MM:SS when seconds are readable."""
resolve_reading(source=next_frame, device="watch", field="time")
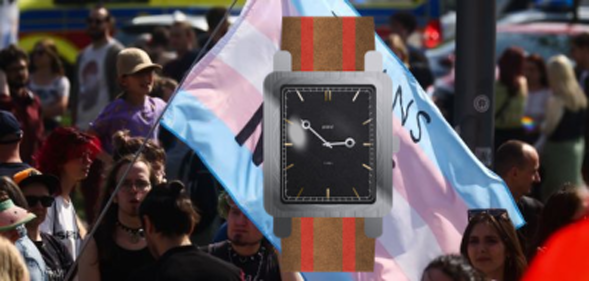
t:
**2:52**
